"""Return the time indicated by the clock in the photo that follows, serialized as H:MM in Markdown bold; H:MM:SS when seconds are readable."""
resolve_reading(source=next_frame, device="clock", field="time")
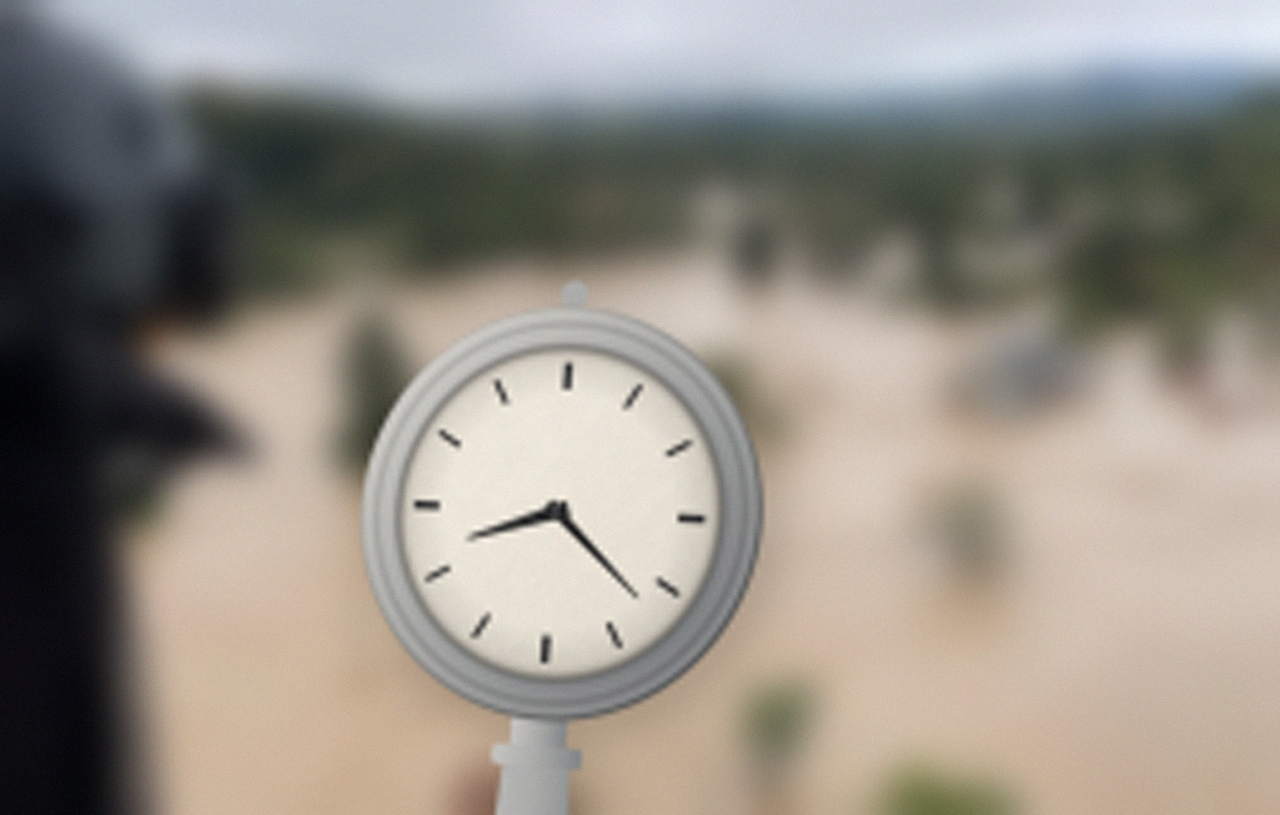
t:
**8:22**
